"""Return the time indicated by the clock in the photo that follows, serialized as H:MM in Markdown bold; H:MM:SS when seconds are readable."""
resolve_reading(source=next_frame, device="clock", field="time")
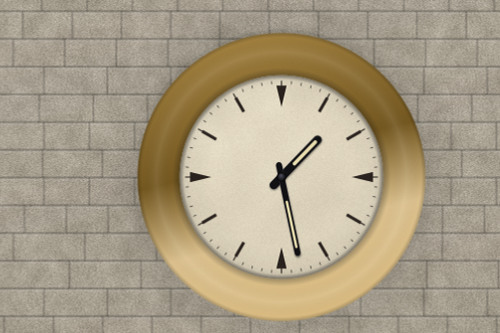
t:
**1:28**
